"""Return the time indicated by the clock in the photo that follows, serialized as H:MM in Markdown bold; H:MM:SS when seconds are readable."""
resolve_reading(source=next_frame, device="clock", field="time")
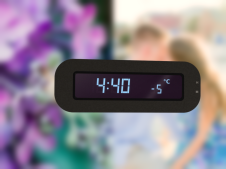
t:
**4:40**
